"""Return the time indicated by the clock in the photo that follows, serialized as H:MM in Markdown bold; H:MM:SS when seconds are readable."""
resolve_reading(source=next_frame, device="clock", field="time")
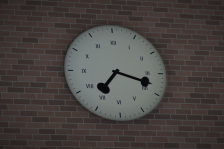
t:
**7:18**
